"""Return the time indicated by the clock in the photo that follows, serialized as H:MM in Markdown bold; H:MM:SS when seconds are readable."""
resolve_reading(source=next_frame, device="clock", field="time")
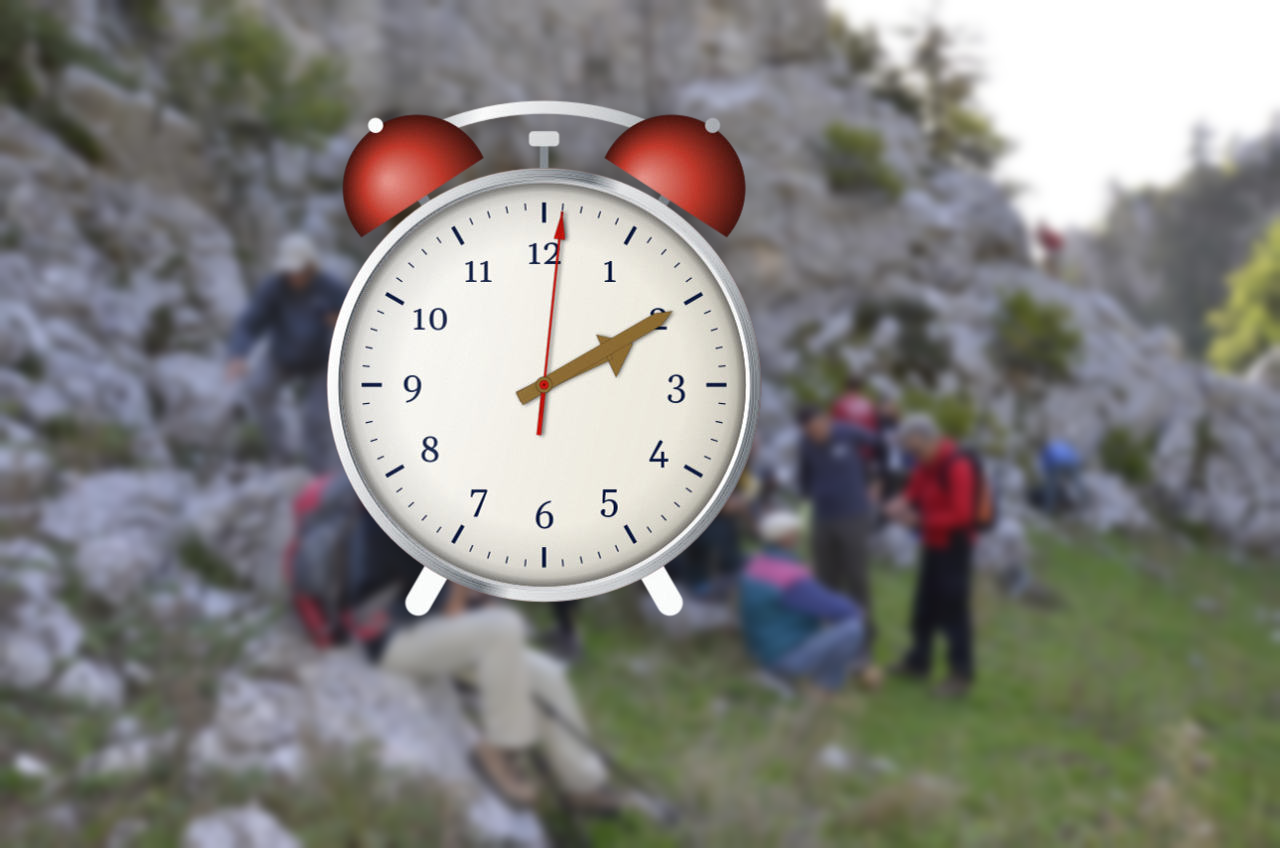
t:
**2:10:01**
